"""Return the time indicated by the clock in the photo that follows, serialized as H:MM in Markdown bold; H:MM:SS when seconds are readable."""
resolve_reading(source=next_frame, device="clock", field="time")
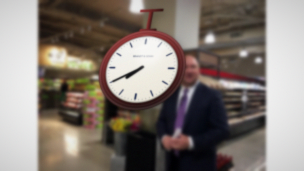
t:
**7:40**
